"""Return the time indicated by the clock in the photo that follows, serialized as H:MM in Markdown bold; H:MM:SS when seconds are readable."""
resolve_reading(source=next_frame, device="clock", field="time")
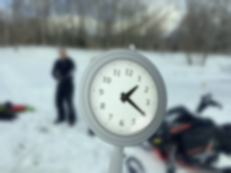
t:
**1:20**
